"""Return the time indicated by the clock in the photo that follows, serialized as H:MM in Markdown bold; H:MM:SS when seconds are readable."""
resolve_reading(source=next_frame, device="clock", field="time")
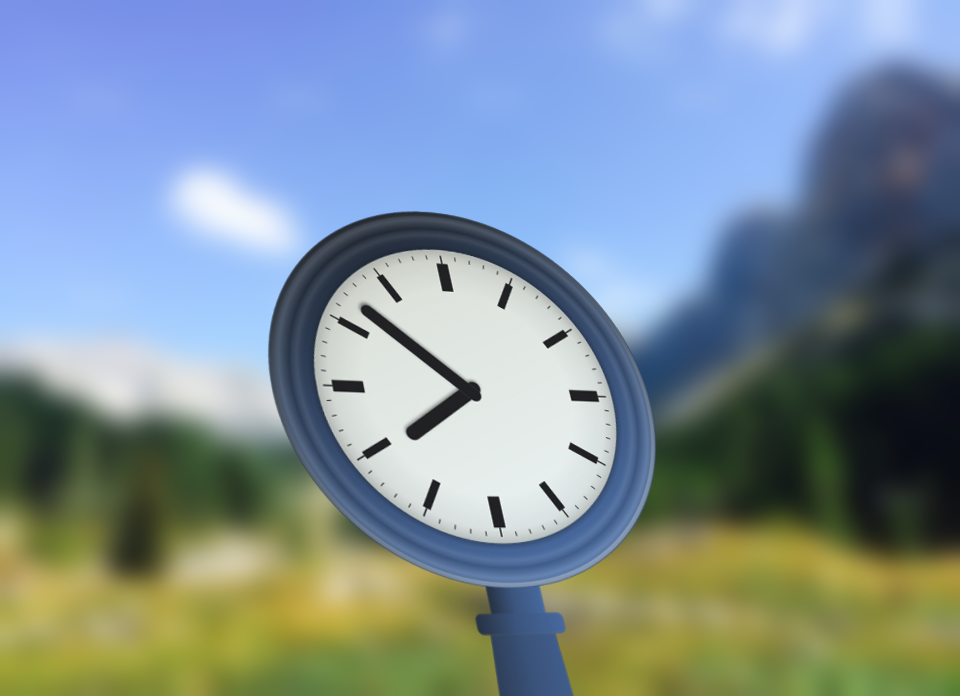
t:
**7:52**
